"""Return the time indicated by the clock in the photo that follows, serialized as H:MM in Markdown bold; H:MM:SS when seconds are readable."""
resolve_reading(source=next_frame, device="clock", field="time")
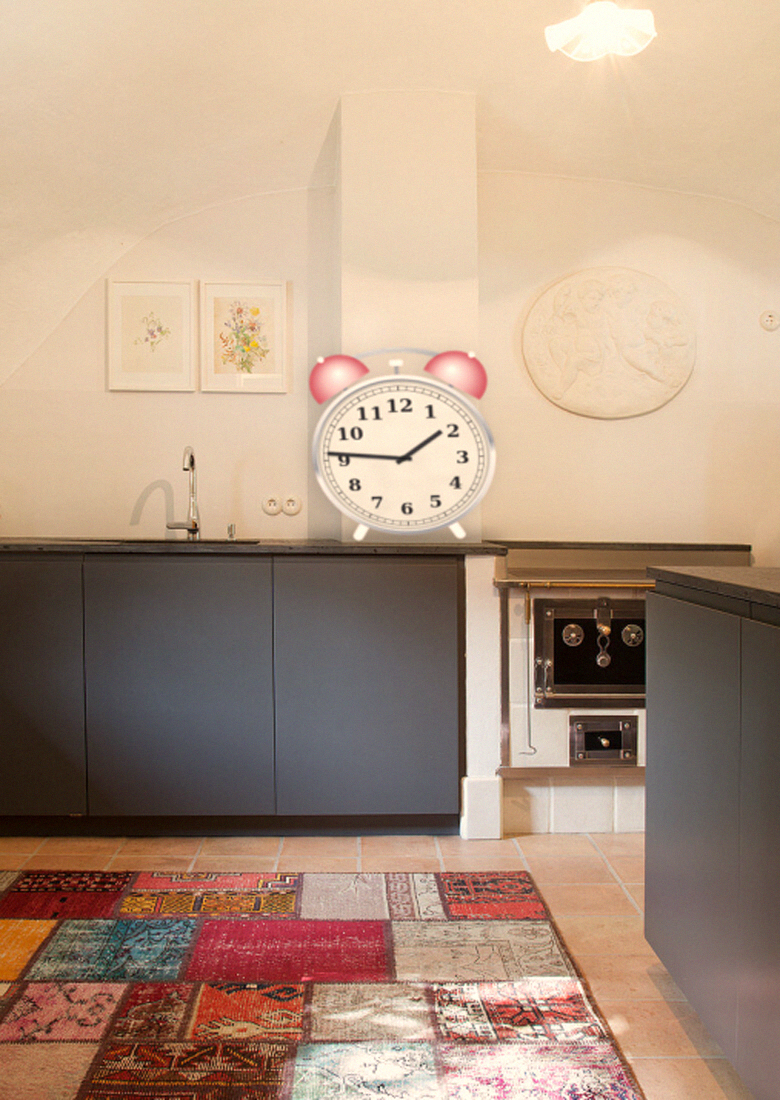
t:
**1:46**
